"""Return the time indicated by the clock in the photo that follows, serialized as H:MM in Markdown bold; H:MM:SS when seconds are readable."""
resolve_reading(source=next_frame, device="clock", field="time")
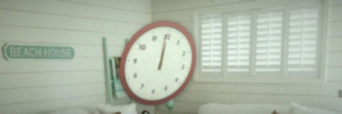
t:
**11:59**
